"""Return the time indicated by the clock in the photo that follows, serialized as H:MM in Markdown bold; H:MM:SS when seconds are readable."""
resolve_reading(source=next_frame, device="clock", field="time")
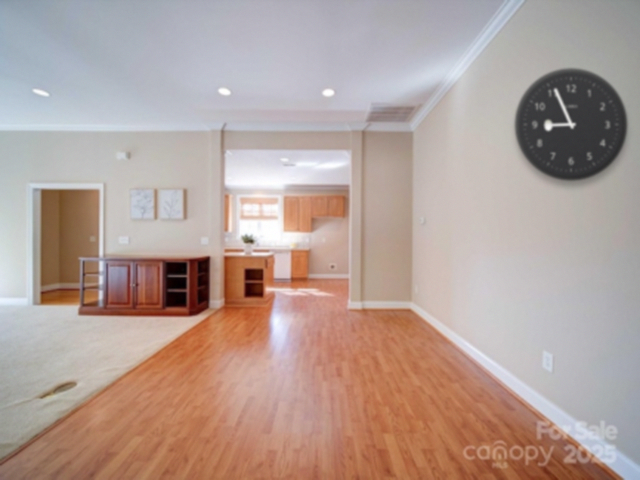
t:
**8:56**
